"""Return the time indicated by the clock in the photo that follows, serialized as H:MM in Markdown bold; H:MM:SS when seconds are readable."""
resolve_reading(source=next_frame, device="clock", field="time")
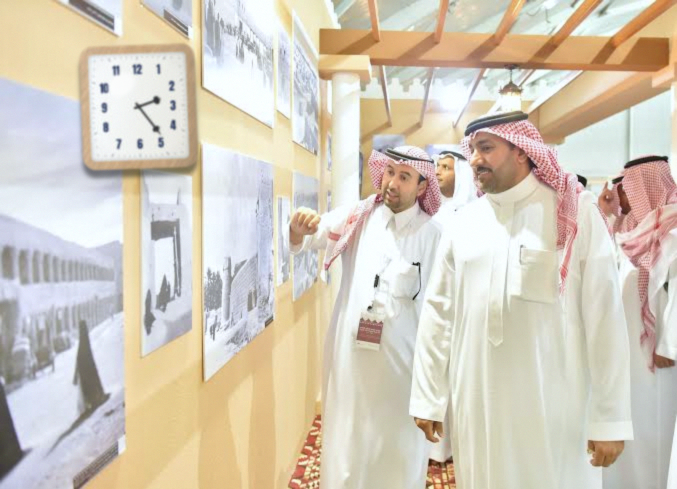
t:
**2:24**
